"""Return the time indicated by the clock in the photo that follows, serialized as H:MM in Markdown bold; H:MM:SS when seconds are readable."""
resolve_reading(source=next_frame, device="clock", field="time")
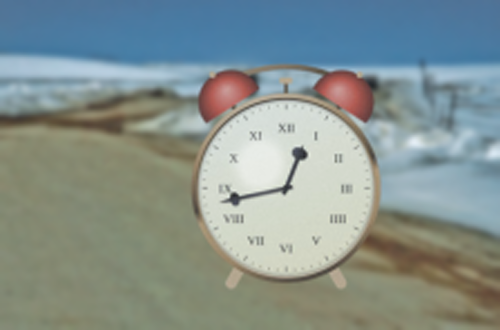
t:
**12:43**
